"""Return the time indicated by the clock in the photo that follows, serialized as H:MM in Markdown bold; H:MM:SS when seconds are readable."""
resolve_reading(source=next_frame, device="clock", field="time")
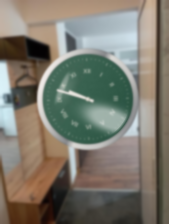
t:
**9:48**
